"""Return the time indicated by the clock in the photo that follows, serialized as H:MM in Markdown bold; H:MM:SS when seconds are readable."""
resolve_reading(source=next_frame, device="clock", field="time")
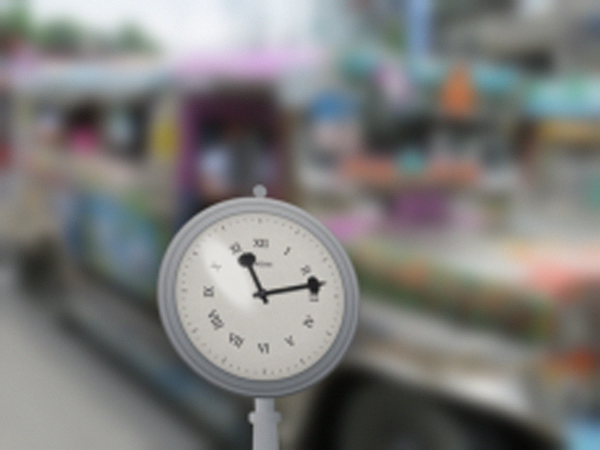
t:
**11:13**
